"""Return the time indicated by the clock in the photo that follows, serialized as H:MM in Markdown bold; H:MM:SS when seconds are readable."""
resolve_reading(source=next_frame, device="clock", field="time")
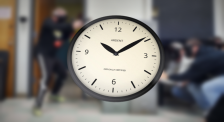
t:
**10:09**
